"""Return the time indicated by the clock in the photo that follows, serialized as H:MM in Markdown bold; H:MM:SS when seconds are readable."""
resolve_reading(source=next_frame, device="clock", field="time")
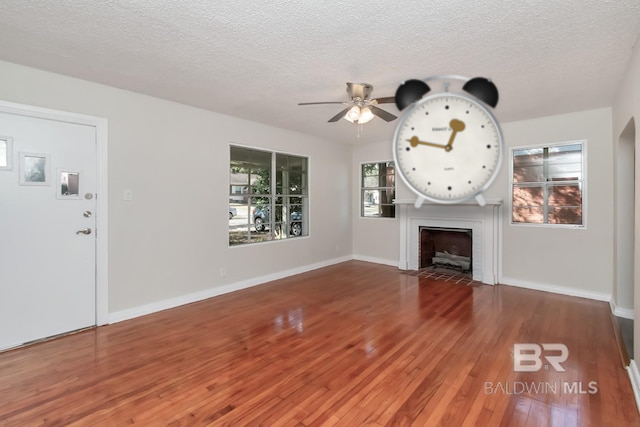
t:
**12:47**
